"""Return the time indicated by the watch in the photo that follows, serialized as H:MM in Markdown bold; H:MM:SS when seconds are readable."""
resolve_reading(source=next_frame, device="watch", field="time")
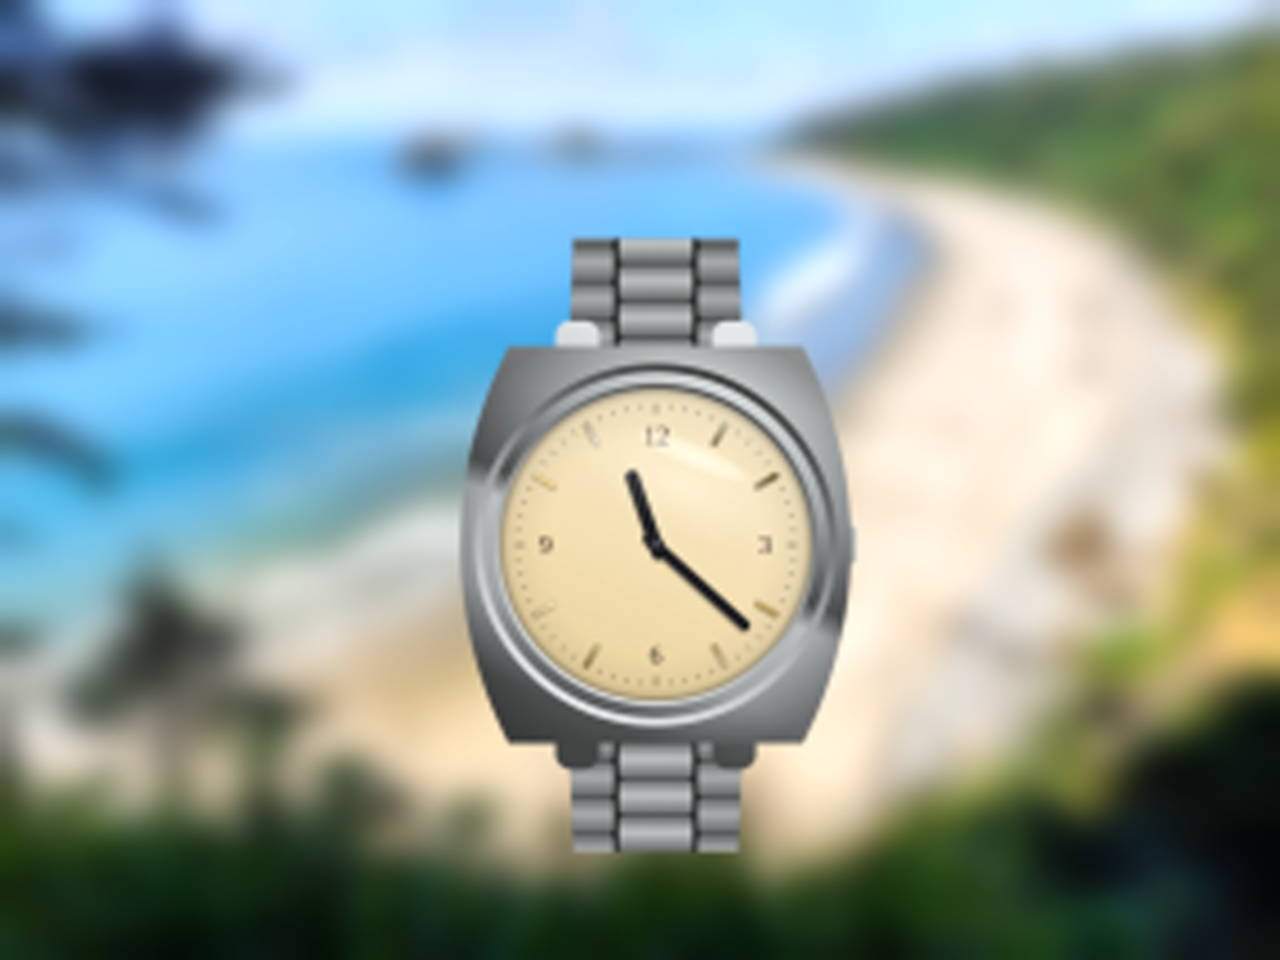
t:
**11:22**
